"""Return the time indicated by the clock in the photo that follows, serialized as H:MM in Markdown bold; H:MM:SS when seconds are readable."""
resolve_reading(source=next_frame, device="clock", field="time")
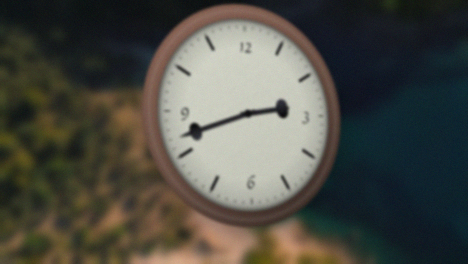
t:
**2:42**
